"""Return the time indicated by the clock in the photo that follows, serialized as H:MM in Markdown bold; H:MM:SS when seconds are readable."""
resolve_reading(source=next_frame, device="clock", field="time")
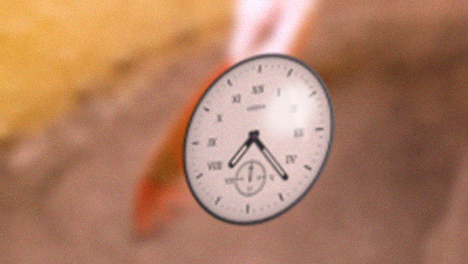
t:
**7:23**
